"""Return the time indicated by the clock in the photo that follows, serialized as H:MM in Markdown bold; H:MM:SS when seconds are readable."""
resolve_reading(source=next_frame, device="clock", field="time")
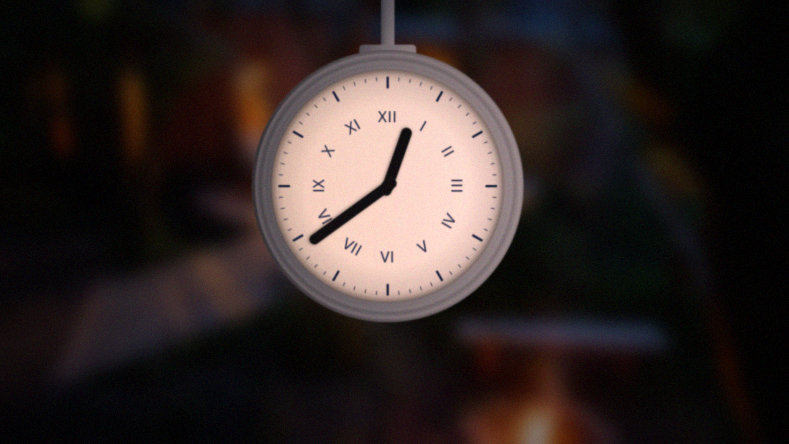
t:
**12:39**
